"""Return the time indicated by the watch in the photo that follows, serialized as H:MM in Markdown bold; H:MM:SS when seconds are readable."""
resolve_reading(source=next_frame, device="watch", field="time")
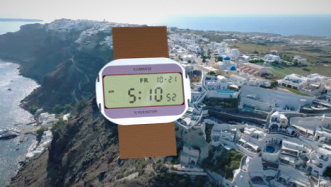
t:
**5:10:52**
